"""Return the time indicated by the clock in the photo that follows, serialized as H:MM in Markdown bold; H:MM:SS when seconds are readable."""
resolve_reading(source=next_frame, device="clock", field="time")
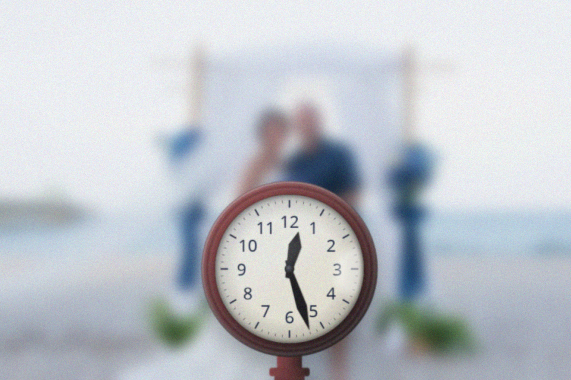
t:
**12:27**
